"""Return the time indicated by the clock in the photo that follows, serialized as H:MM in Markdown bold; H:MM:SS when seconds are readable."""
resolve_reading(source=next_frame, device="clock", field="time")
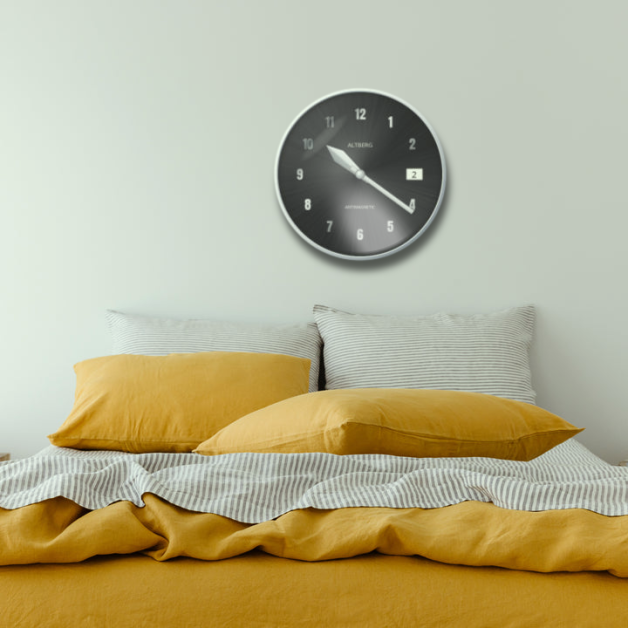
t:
**10:21**
